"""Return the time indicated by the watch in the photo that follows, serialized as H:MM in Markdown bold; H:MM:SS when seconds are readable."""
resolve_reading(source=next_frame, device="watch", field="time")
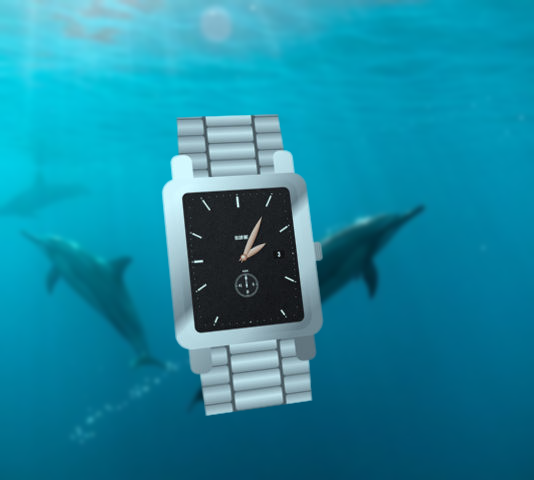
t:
**2:05**
